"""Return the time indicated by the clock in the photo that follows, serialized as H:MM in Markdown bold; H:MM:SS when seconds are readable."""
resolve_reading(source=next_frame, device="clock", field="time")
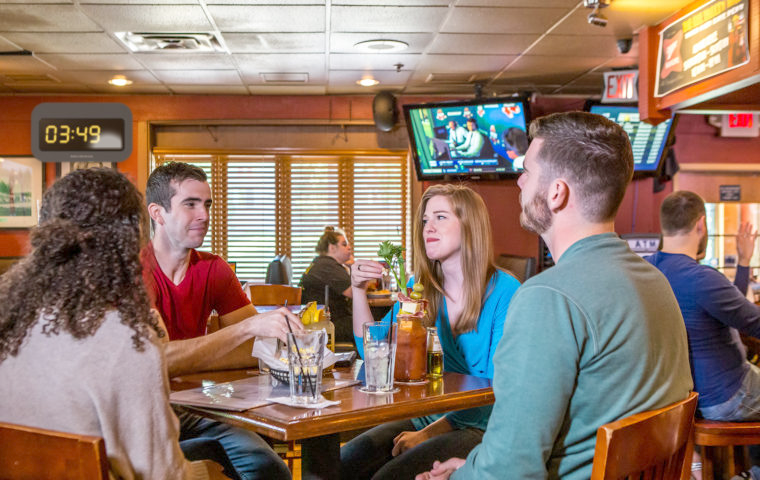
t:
**3:49**
